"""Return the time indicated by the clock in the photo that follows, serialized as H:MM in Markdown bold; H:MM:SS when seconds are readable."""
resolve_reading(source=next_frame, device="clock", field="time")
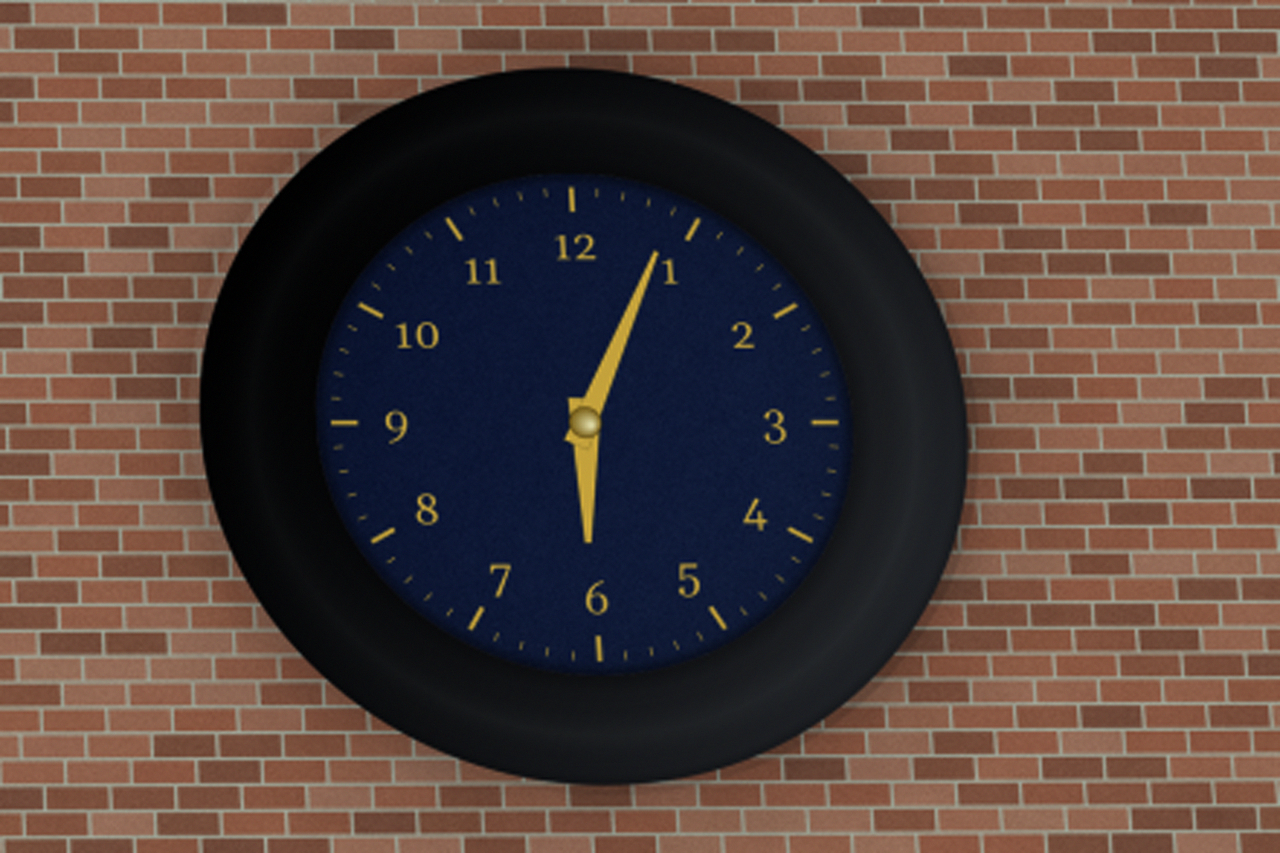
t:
**6:04**
